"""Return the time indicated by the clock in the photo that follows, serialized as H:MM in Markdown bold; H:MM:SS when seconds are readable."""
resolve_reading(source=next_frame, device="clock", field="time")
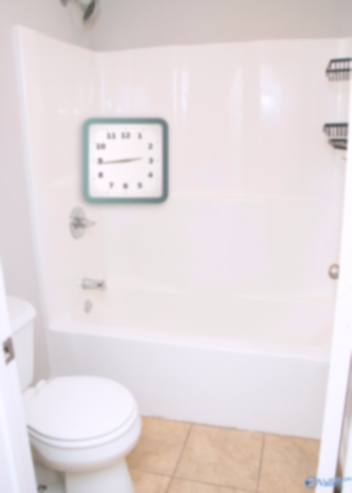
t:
**2:44**
